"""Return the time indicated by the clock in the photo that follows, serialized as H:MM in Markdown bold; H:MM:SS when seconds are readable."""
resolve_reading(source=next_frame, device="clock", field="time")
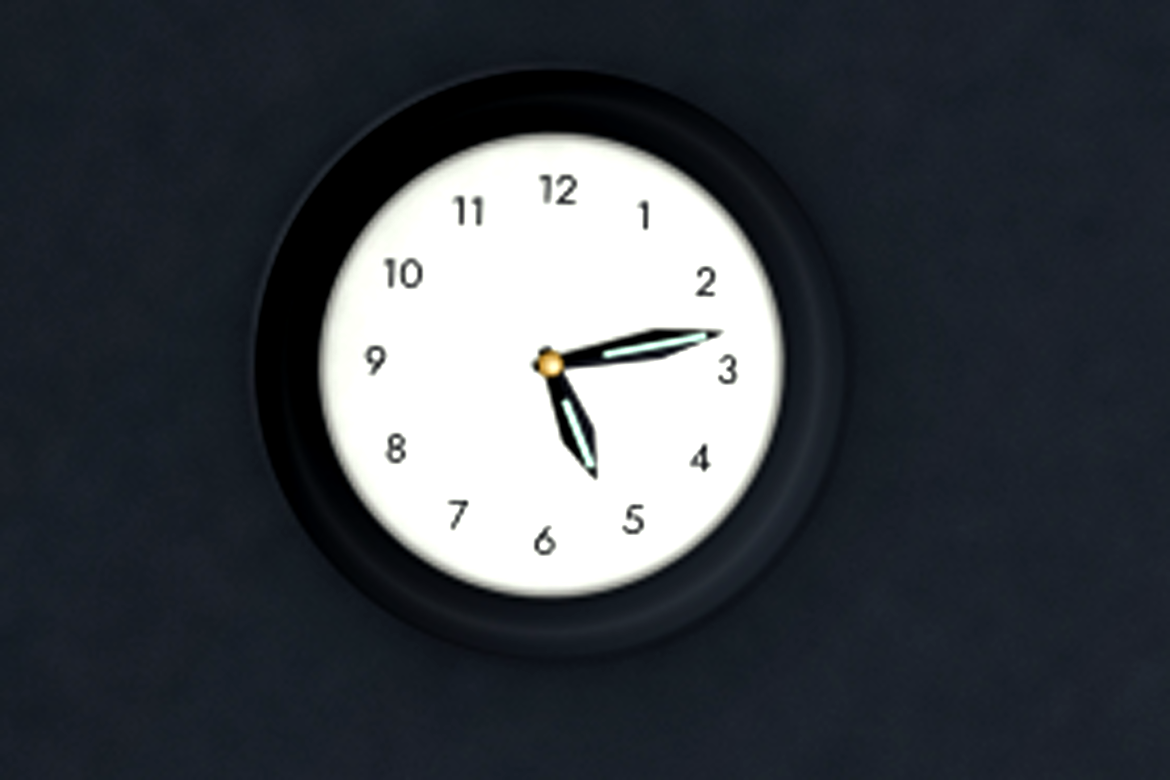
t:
**5:13**
